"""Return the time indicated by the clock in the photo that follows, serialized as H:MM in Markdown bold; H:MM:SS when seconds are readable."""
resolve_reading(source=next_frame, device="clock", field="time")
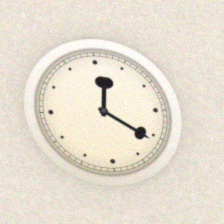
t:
**12:21**
